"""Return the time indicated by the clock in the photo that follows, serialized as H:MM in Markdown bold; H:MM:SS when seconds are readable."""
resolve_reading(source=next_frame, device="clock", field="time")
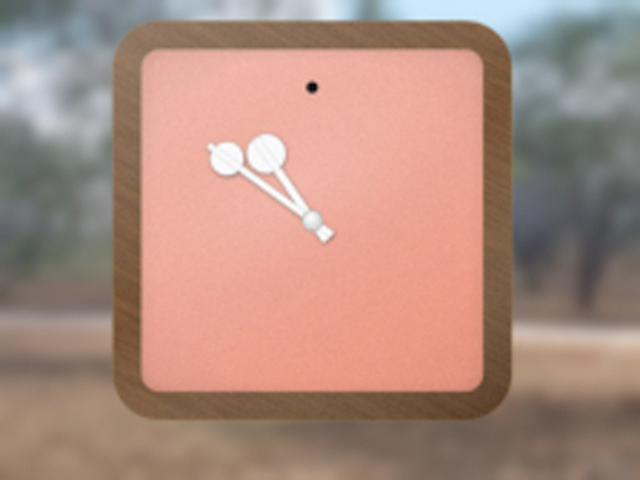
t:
**10:51**
